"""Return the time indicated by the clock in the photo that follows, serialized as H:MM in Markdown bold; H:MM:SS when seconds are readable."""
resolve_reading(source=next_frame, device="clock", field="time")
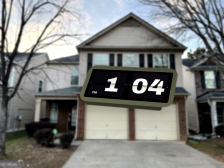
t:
**1:04**
